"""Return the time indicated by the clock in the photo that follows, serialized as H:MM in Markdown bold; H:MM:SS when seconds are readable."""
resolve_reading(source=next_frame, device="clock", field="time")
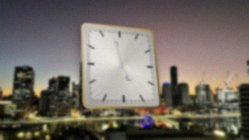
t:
**4:58**
